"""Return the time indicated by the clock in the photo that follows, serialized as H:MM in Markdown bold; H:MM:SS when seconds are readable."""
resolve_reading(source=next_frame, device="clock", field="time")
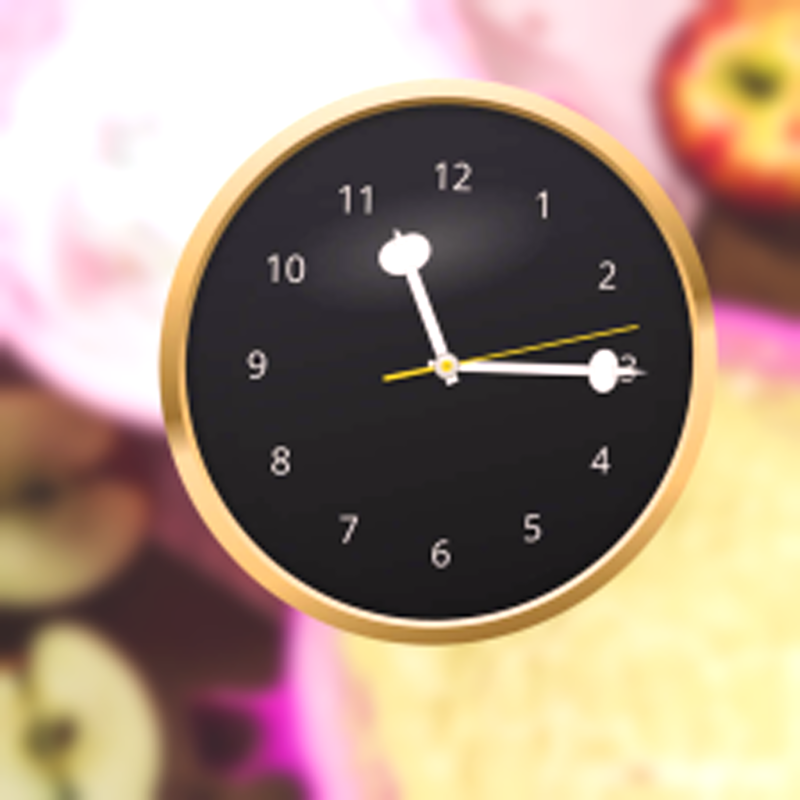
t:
**11:15:13**
